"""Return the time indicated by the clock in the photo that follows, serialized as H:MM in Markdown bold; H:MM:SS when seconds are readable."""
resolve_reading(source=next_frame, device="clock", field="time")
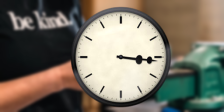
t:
**3:16**
